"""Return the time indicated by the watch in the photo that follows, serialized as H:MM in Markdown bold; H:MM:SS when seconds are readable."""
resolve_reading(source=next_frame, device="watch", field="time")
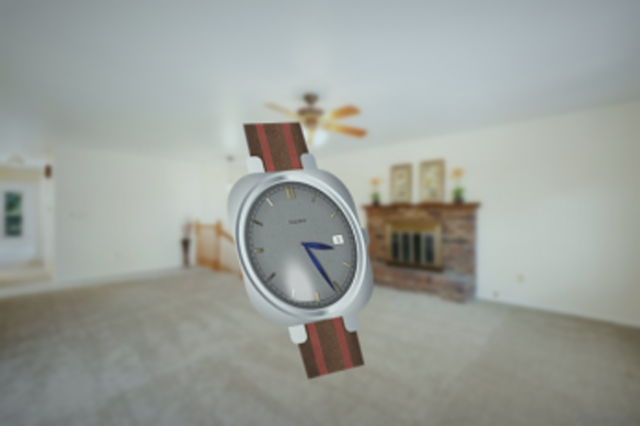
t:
**3:26**
